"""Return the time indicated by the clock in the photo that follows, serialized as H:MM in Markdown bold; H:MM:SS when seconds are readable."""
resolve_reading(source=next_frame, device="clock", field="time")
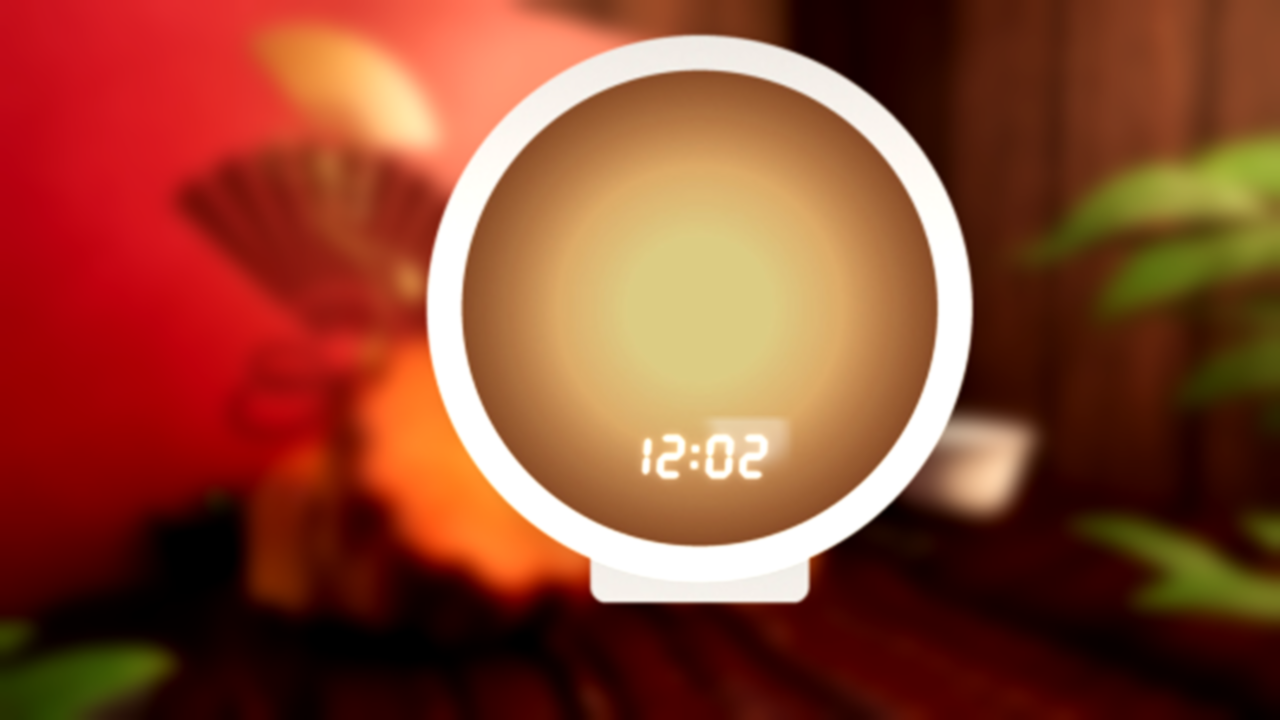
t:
**12:02**
